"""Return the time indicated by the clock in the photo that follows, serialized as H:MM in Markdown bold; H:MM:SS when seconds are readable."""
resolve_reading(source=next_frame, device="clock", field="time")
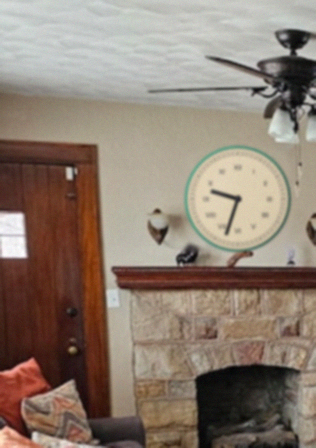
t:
**9:33**
